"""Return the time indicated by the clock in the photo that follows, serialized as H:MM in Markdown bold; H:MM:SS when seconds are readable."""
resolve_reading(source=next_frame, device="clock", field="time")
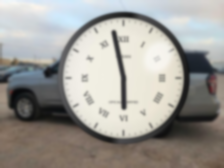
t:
**5:58**
